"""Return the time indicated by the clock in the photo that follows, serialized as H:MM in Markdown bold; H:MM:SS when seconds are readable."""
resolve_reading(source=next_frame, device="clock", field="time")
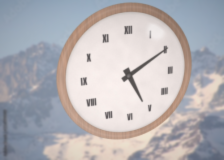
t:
**5:10**
